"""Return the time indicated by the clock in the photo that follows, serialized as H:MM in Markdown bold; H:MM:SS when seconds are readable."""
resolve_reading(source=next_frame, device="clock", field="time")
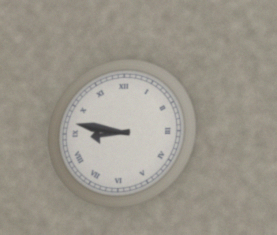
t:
**8:47**
